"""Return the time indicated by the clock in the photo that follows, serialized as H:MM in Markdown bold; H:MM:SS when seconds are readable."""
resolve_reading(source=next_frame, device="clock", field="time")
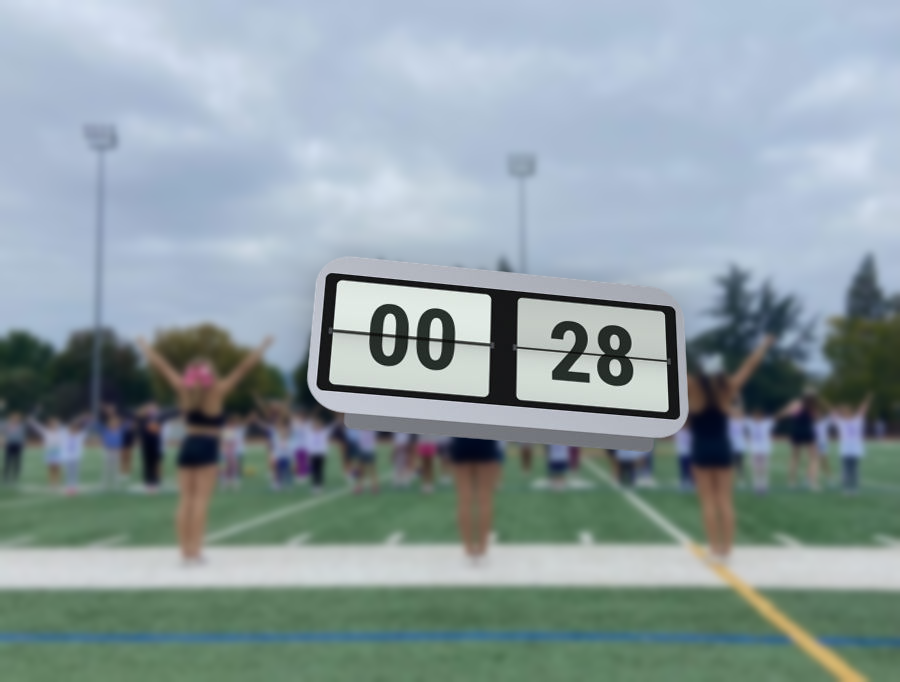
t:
**0:28**
